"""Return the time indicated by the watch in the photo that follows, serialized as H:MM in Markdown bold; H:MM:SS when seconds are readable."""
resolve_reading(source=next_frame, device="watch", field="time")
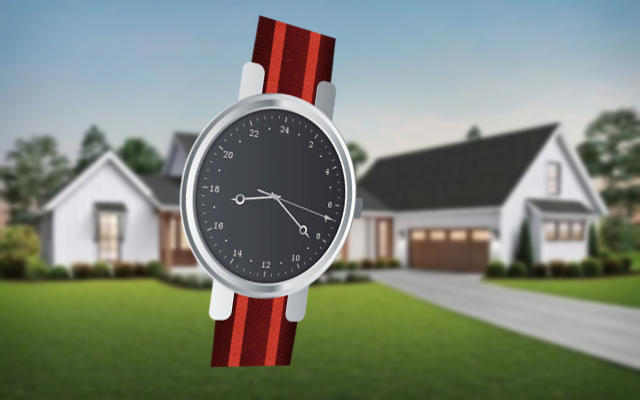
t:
**17:21:17**
